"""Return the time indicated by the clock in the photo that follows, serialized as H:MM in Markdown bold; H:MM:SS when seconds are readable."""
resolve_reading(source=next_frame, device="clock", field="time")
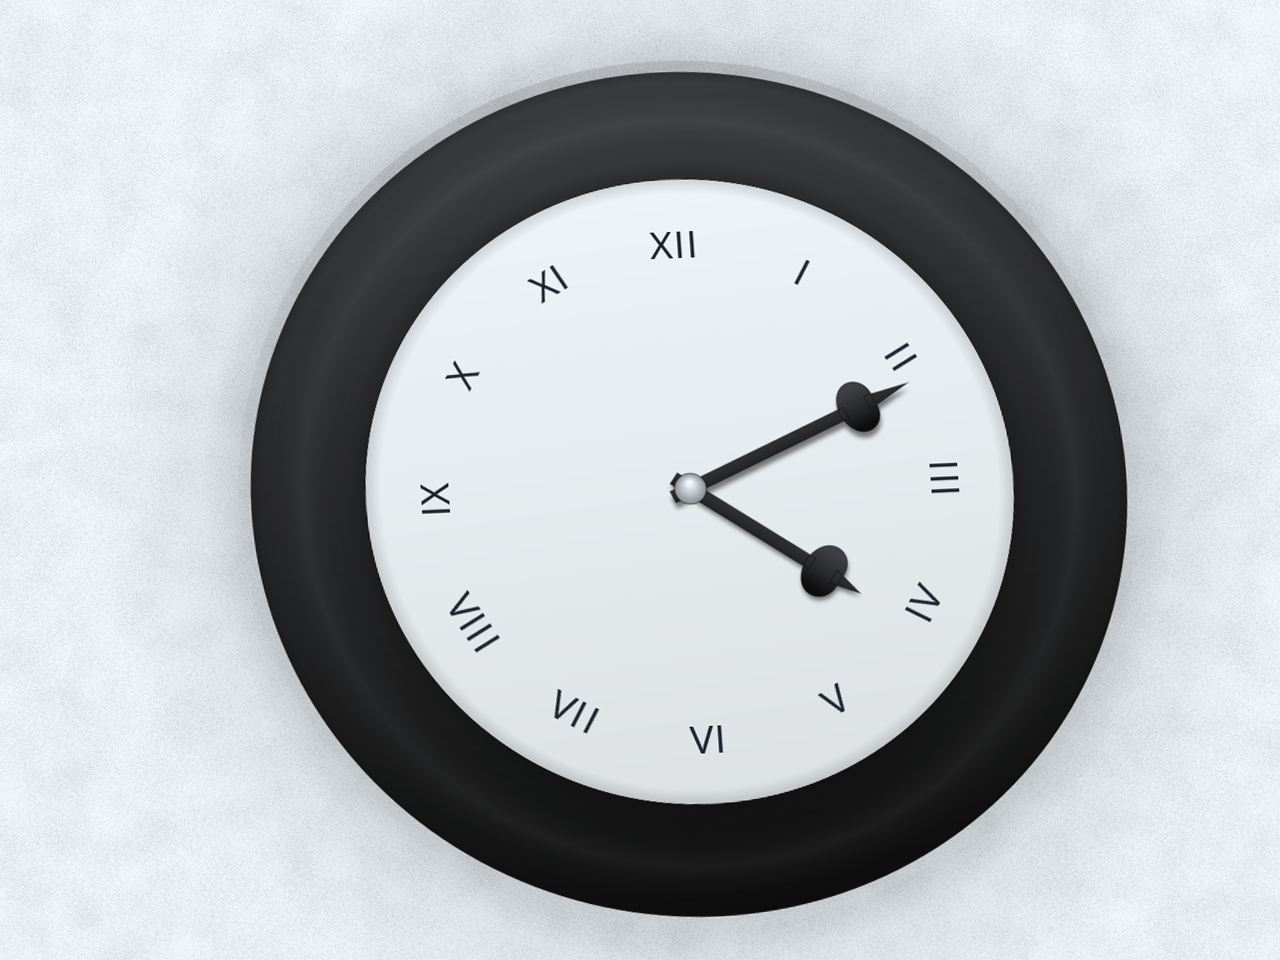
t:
**4:11**
